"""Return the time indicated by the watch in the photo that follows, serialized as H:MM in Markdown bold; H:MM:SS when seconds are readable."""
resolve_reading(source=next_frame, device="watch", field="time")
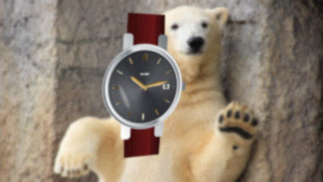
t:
**10:13**
